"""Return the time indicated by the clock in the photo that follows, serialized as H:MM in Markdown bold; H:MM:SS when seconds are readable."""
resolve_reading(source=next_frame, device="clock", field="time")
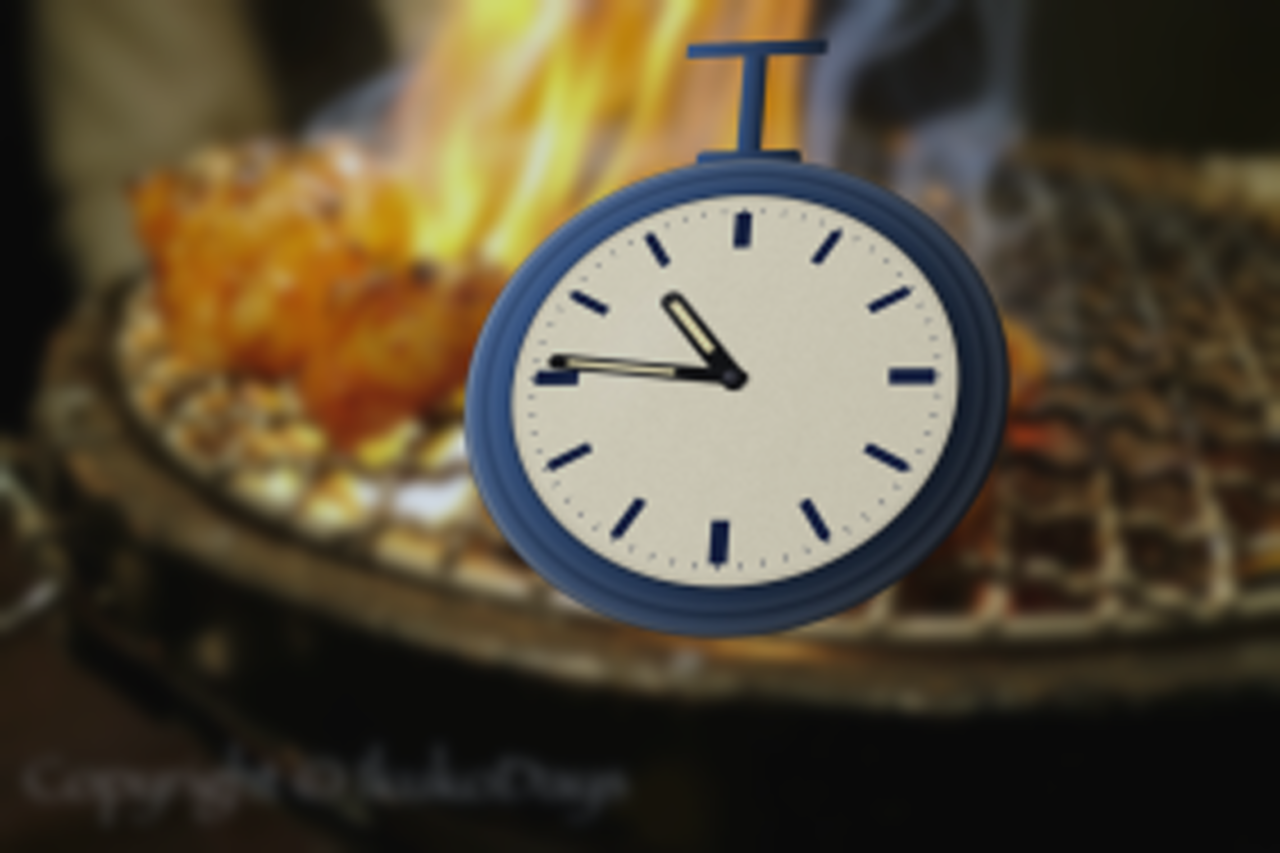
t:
**10:46**
